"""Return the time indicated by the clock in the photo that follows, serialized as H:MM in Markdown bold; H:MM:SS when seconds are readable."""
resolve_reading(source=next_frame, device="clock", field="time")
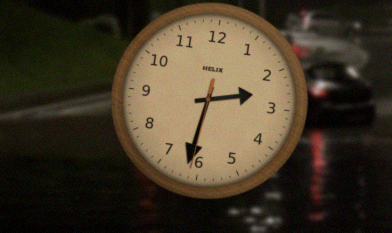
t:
**2:31:31**
